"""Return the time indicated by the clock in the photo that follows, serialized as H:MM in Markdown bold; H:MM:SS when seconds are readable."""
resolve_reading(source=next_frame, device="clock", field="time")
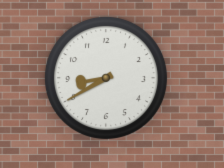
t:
**8:40**
